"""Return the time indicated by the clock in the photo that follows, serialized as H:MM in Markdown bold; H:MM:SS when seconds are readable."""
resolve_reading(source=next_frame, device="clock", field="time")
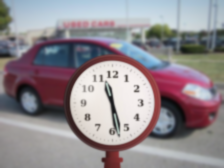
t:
**11:28**
